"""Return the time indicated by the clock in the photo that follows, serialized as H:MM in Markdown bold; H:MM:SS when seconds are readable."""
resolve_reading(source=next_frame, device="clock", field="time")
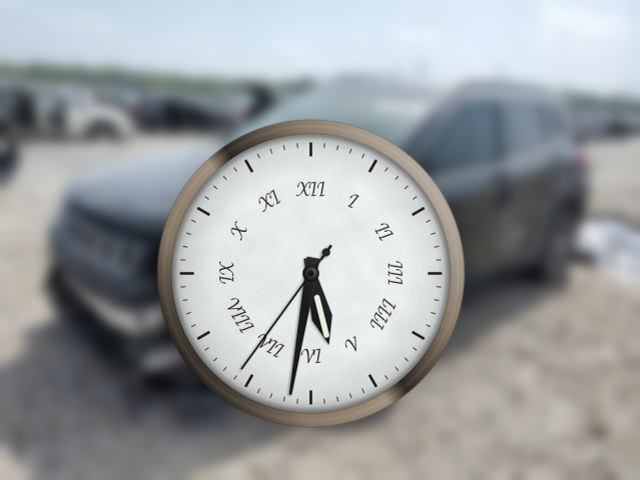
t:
**5:31:36**
